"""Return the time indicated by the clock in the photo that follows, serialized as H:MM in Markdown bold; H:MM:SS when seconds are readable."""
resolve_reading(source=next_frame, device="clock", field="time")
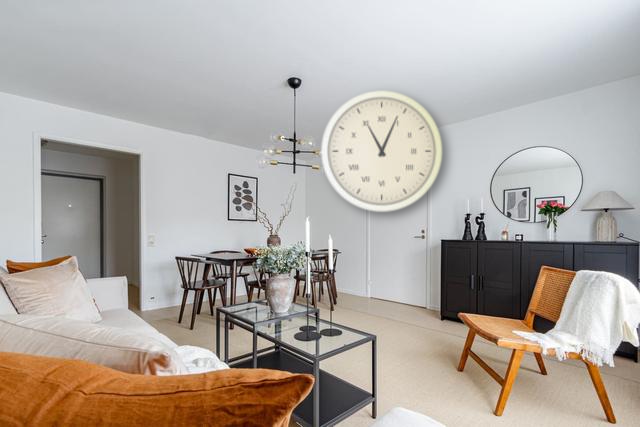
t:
**11:04**
